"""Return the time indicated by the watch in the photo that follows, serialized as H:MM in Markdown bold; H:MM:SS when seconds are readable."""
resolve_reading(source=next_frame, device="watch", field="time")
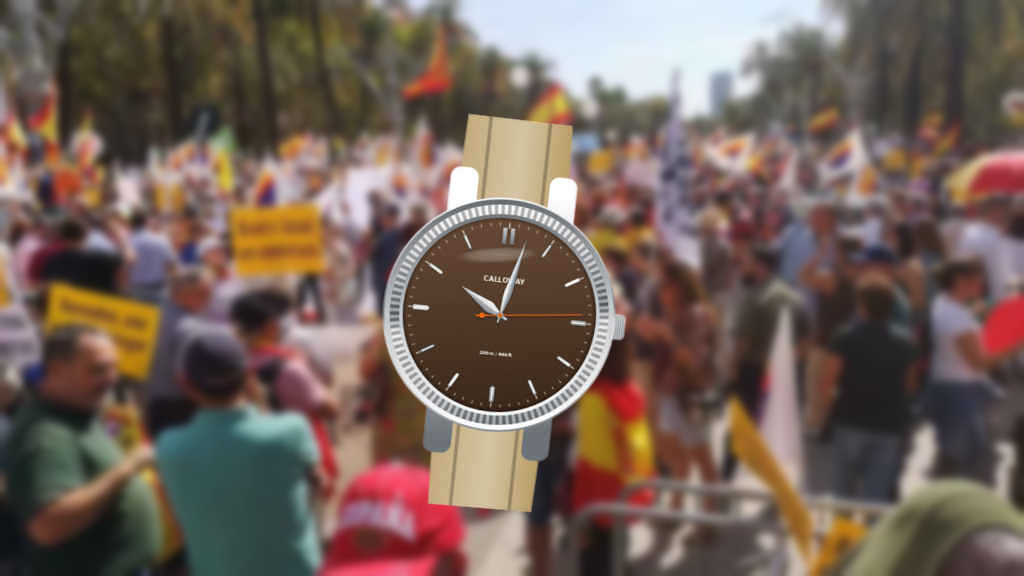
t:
**10:02:14**
